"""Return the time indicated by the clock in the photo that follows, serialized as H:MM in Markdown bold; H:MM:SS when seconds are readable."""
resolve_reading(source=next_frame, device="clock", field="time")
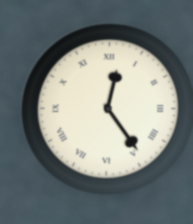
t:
**12:24**
